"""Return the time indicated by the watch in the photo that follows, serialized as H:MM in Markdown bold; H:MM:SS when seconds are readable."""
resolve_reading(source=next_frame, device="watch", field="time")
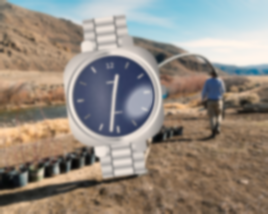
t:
**12:32**
